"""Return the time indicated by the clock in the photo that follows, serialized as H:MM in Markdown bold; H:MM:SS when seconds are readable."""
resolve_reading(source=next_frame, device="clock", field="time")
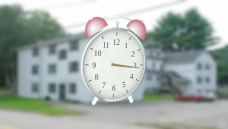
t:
**3:16**
